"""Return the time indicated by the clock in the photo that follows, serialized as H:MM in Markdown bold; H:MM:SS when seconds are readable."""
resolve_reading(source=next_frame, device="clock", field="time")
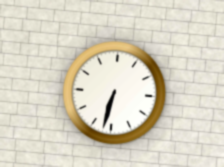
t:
**6:32**
